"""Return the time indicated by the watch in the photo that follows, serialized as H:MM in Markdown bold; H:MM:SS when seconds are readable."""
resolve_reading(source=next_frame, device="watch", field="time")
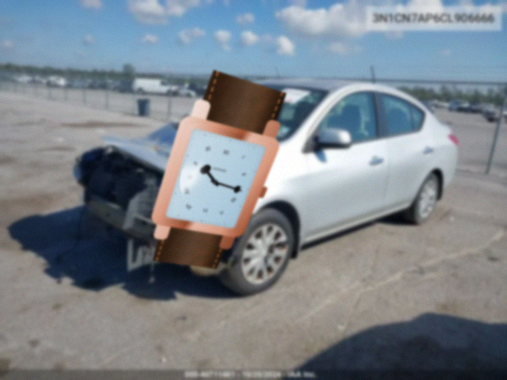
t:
**10:16**
